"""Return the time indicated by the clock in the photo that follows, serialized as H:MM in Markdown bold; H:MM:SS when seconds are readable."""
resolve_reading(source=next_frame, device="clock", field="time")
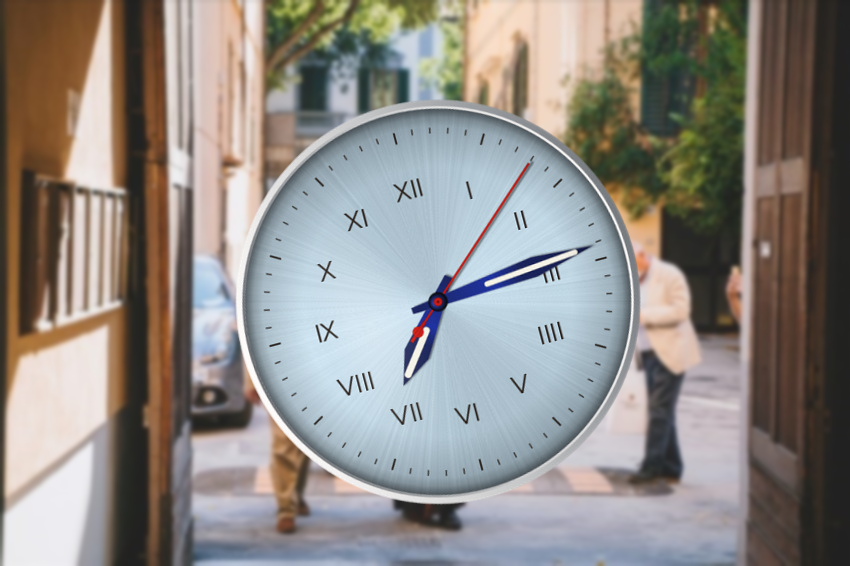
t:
**7:14:08**
